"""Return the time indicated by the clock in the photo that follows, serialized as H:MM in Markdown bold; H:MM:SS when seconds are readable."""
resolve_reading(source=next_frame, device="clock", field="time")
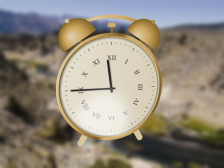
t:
**11:45**
